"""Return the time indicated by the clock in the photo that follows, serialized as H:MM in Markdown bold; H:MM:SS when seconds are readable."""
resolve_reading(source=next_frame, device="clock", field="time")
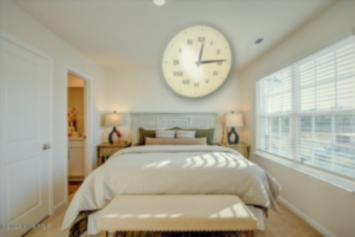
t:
**12:14**
